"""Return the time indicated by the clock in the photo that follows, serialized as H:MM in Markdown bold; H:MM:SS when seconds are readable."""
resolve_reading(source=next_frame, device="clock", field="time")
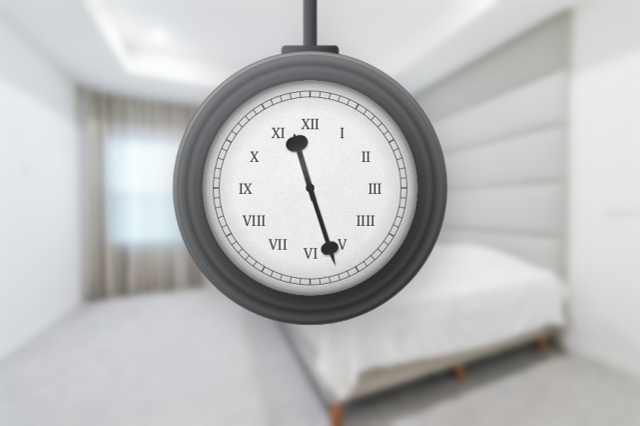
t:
**11:27**
